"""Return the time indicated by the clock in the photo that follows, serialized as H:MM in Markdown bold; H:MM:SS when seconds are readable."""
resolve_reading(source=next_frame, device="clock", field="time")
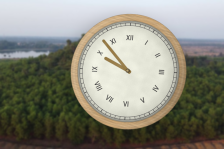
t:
**9:53**
